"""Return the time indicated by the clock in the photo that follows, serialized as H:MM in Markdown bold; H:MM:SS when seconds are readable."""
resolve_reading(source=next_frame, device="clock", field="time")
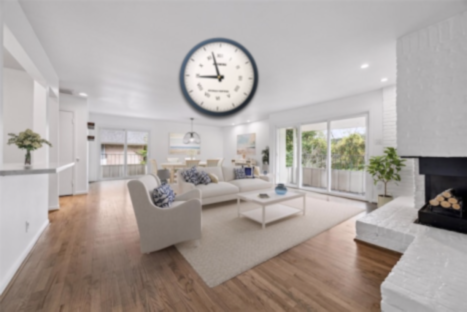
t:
**8:57**
